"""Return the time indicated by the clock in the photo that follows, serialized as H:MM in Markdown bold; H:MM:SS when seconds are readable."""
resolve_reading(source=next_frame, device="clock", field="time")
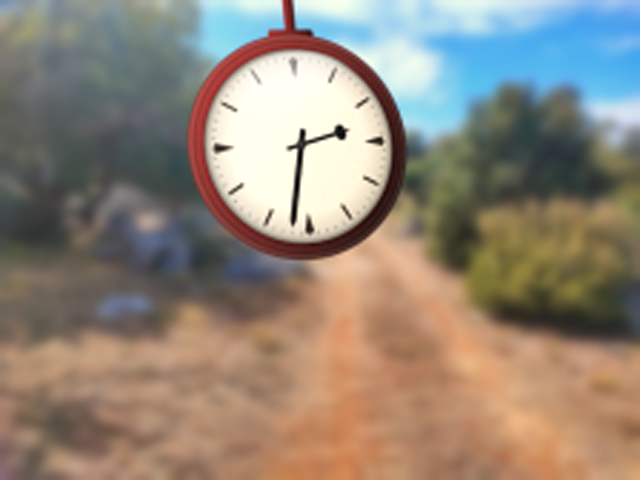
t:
**2:32**
